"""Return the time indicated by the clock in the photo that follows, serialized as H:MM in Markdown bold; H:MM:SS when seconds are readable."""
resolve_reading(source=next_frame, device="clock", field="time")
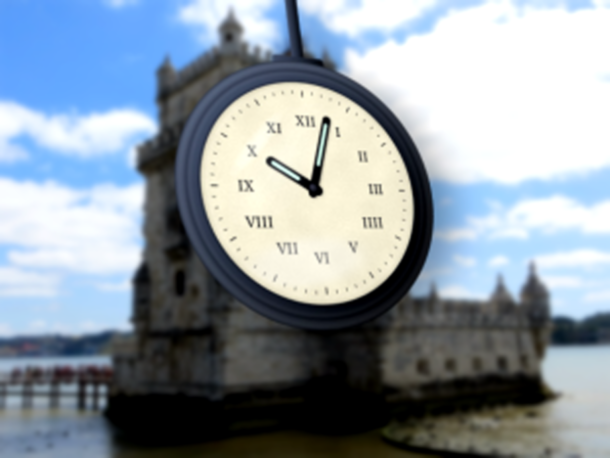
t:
**10:03**
